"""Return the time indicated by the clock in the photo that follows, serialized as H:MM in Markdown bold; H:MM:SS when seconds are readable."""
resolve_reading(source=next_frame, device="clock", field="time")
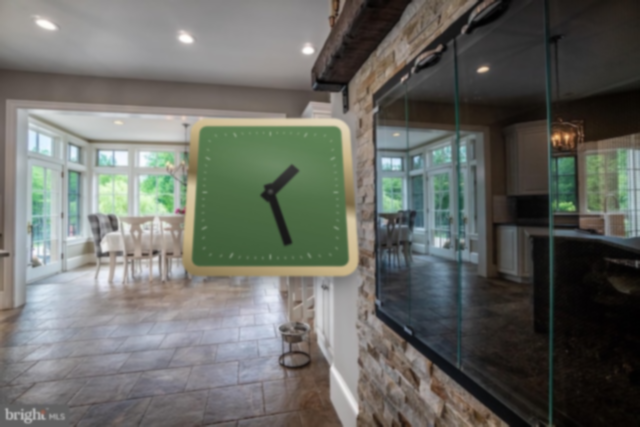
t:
**1:27**
